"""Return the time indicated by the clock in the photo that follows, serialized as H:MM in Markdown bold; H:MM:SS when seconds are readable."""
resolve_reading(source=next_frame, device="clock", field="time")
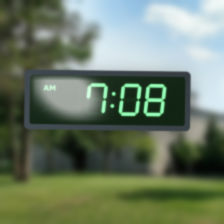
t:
**7:08**
